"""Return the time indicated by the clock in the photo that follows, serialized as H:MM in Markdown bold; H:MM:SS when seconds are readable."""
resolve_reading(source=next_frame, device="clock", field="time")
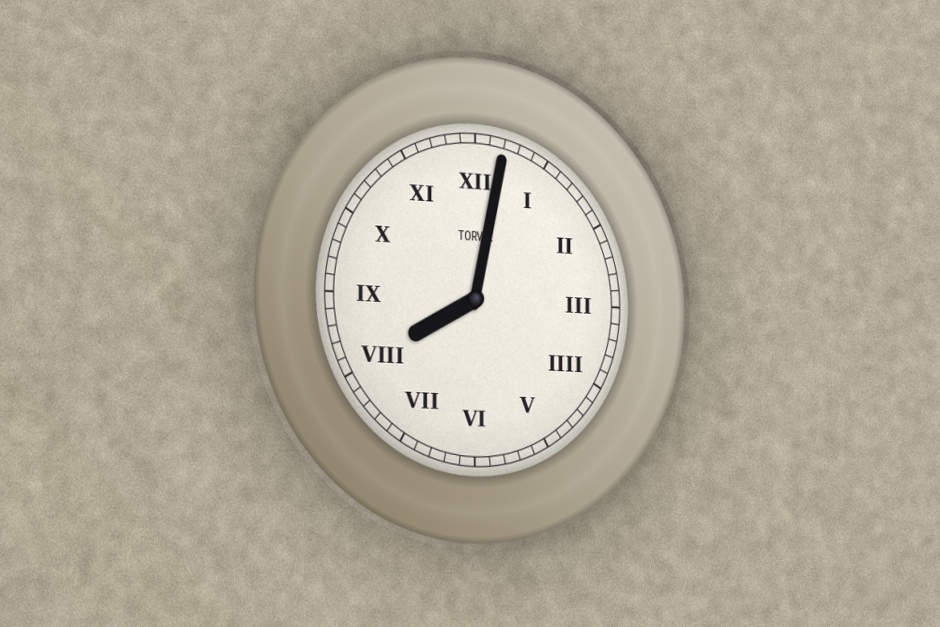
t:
**8:02**
